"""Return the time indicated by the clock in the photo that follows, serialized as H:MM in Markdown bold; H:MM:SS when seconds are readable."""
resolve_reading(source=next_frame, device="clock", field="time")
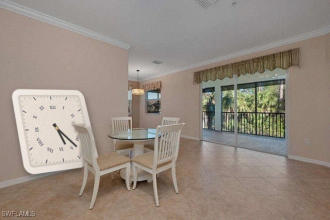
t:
**5:23**
